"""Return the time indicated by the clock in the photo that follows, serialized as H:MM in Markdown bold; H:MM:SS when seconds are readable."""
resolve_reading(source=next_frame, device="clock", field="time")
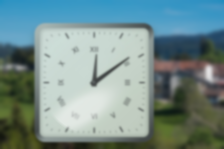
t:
**12:09**
